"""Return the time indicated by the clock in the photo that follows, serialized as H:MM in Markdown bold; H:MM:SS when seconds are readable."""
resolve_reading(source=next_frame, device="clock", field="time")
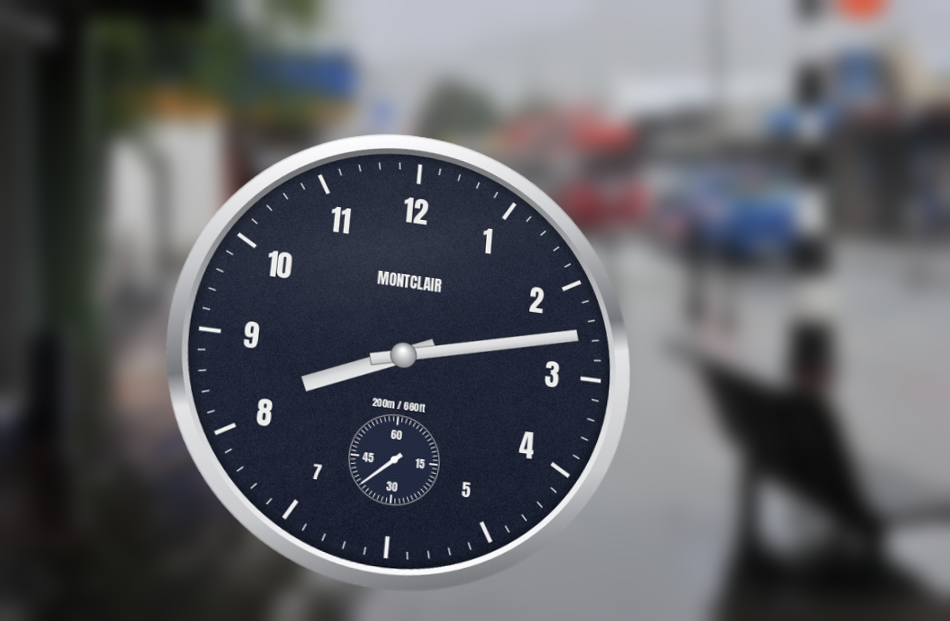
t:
**8:12:38**
